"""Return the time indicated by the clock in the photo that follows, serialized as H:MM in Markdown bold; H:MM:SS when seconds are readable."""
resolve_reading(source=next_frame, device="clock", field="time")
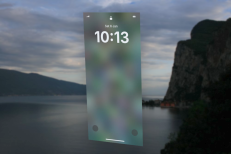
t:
**10:13**
